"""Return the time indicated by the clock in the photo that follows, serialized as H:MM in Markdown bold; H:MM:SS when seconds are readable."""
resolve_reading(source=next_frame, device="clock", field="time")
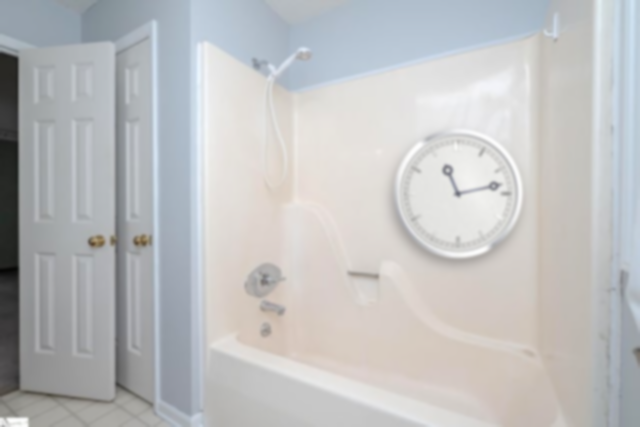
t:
**11:13**
